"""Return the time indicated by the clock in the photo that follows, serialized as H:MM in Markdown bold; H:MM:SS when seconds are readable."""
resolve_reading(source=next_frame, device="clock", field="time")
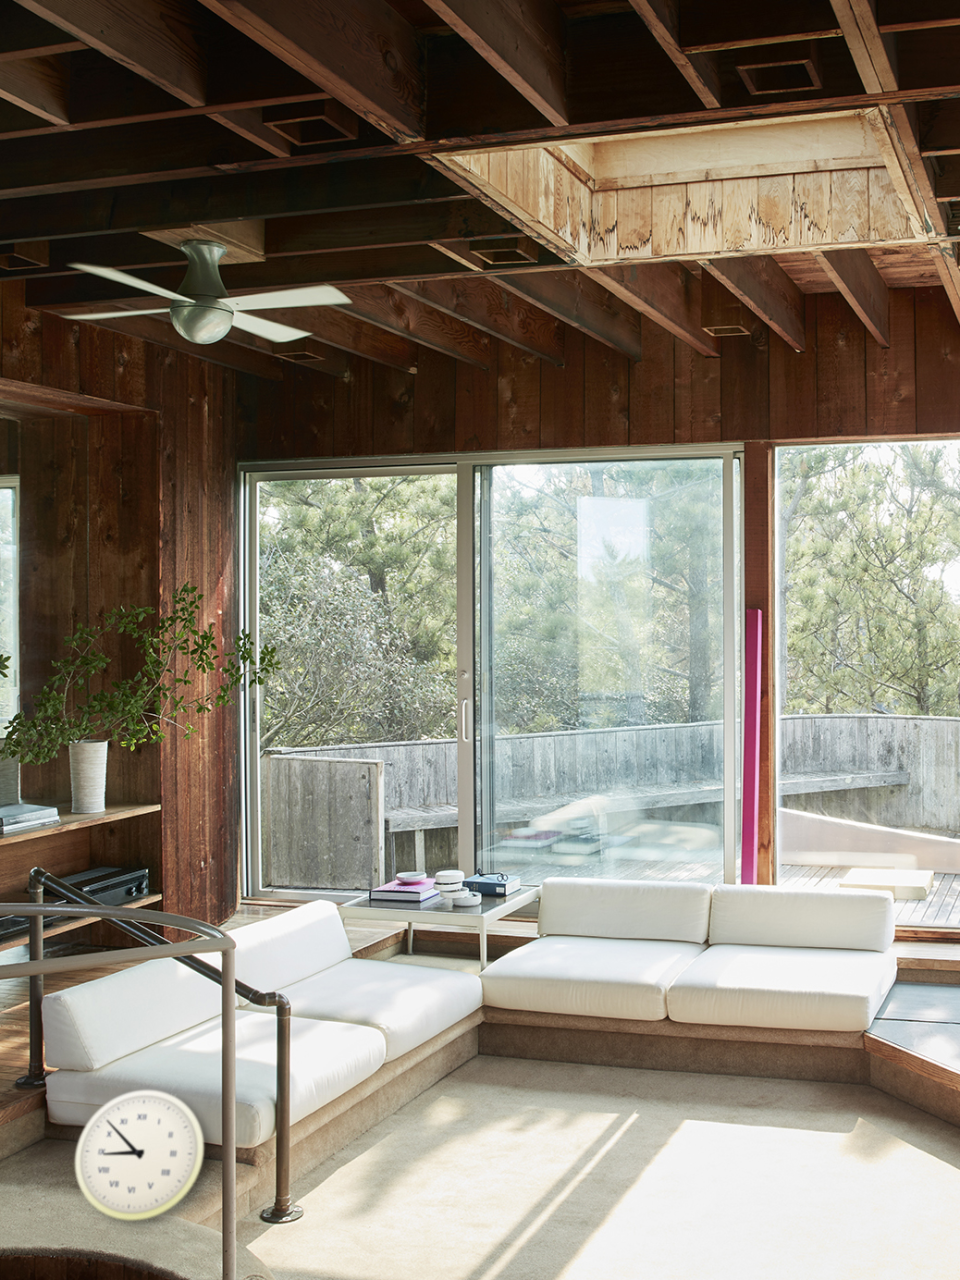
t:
**8:52**
